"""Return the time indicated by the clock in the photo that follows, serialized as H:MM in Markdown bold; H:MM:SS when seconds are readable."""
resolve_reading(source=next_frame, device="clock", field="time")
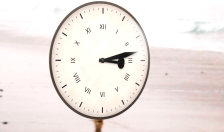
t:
**3:13**
